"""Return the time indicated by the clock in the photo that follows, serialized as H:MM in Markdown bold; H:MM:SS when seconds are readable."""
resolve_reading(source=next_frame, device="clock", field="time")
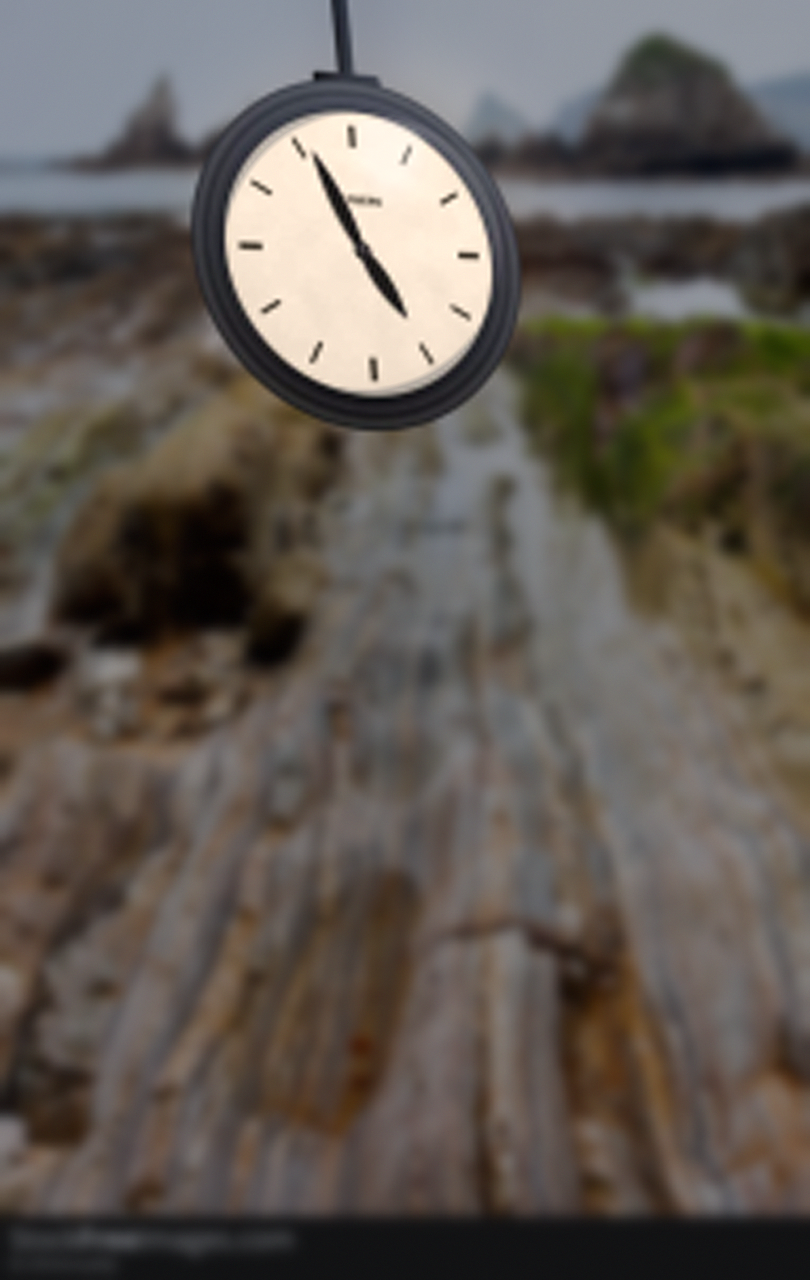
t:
**4:56**
